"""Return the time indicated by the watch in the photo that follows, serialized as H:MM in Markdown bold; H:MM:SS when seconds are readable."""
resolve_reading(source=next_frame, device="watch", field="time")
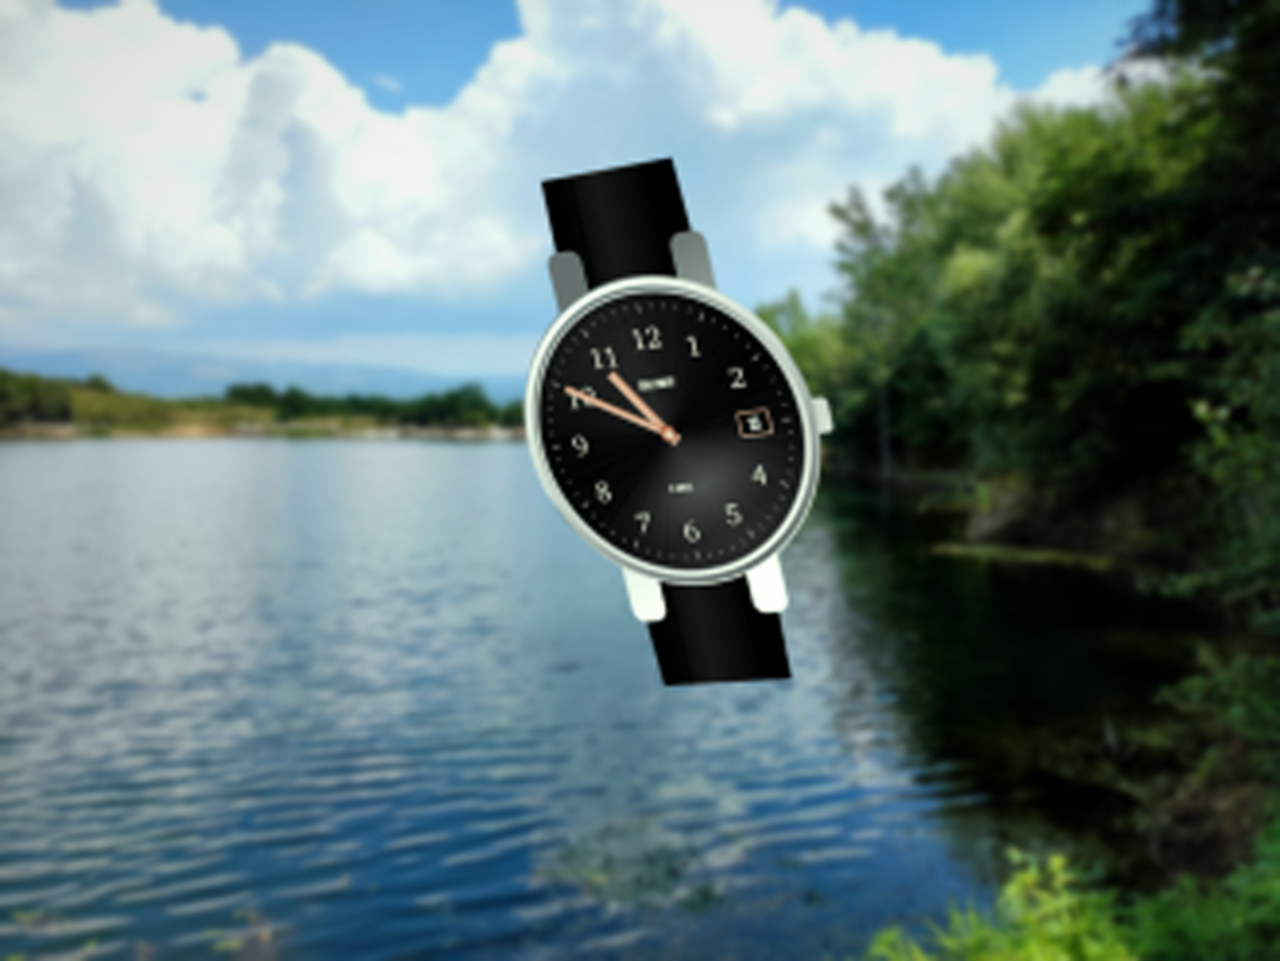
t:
**10:50**
